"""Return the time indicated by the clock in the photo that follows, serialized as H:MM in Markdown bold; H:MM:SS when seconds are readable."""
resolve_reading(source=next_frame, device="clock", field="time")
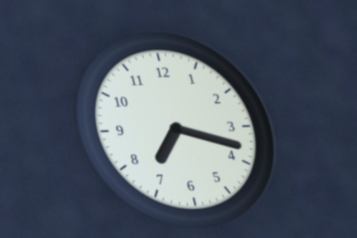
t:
**7:18**
